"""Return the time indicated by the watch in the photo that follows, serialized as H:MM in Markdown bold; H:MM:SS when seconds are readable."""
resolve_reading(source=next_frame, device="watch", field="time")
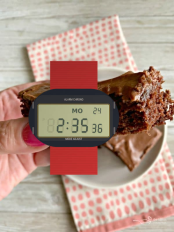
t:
**2:35:36**
